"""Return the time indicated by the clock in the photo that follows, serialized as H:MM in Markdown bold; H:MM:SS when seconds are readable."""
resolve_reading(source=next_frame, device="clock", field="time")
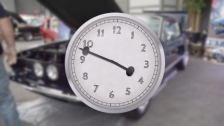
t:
**3:48**
